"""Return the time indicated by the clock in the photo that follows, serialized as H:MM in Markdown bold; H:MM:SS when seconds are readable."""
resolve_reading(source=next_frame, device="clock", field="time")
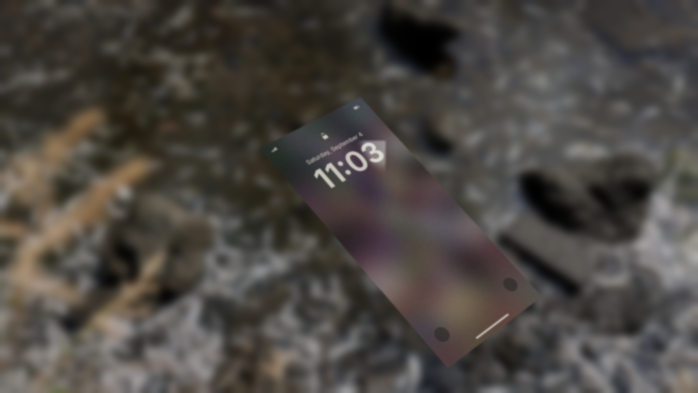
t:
**11:03**
